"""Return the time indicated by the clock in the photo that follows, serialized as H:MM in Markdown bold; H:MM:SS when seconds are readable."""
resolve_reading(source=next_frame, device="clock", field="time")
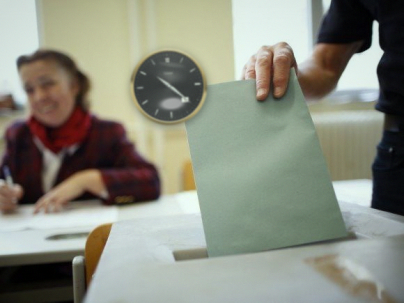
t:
**10:22**
